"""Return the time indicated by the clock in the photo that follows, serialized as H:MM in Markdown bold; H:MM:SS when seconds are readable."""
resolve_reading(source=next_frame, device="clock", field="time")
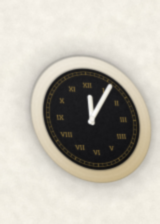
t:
**12:06**
